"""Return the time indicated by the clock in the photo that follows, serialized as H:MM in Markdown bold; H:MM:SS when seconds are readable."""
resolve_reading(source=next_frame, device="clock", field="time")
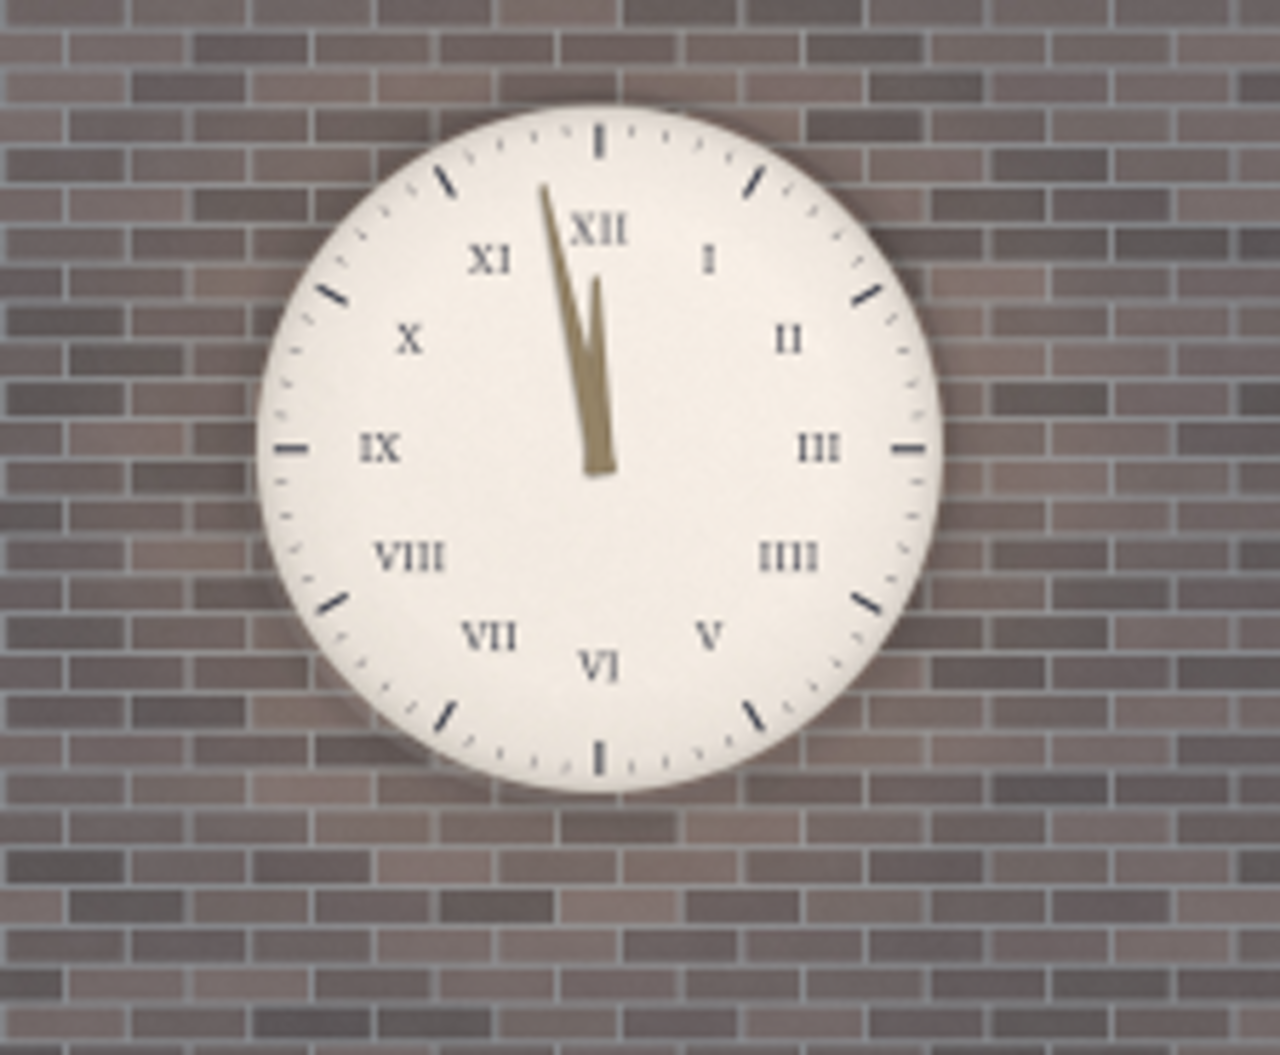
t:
**11:58**
